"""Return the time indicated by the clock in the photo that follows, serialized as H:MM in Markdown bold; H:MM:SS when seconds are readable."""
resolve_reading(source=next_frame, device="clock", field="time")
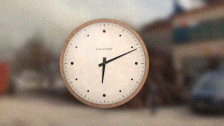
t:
**6:11**
